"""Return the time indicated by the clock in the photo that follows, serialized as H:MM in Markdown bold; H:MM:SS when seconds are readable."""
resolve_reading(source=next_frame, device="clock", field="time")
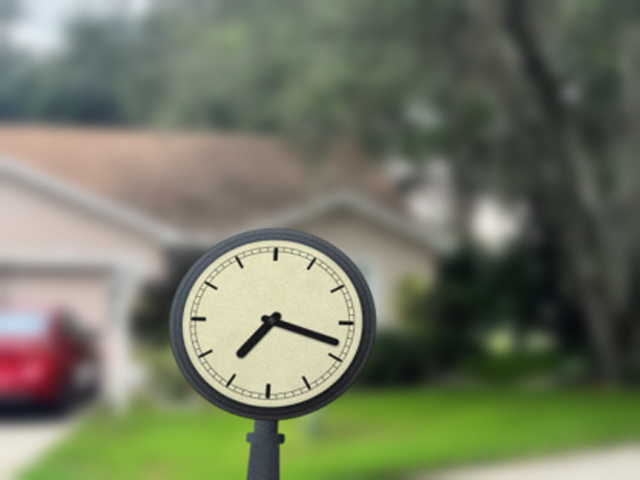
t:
**7:18**
